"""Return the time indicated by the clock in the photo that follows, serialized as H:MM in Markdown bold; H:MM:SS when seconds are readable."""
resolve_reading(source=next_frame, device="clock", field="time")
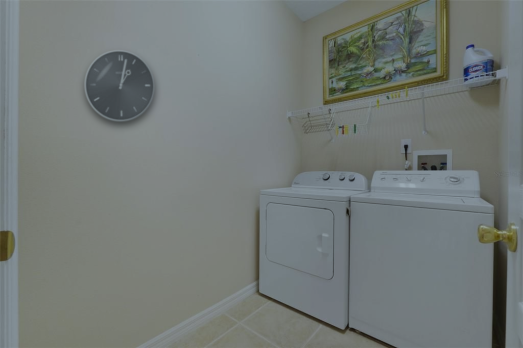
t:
**1:02**
